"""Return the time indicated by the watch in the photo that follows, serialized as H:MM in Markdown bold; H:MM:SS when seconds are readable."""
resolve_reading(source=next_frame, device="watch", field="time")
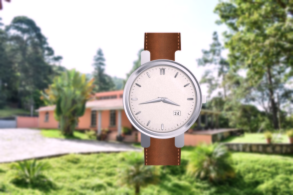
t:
**3:43**
